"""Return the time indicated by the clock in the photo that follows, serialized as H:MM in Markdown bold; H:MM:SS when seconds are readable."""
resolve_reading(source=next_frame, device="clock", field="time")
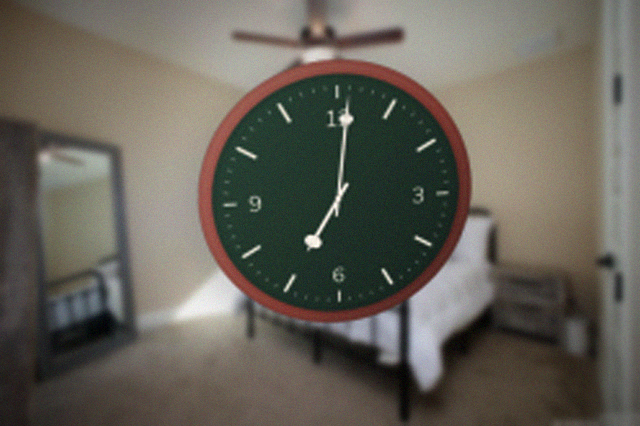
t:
**7:01**
